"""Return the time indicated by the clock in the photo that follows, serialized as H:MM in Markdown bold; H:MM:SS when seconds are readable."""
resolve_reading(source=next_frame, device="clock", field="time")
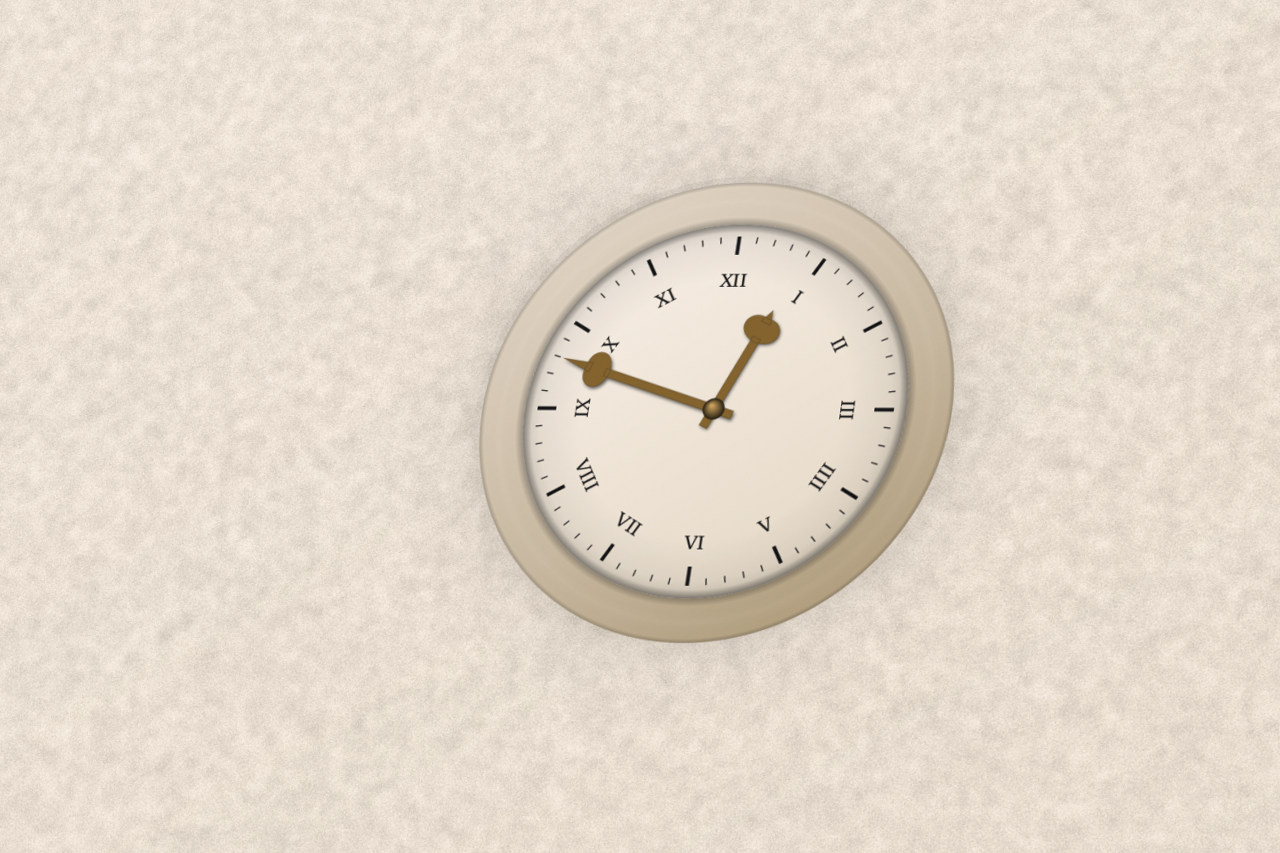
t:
**12:48**
